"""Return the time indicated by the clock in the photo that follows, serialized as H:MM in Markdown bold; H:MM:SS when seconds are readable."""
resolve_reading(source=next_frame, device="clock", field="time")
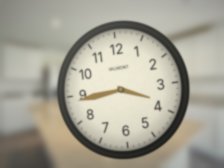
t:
**3:44**
